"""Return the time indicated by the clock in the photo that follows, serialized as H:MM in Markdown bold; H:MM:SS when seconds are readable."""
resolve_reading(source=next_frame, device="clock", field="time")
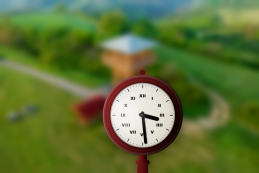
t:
**3:29**
